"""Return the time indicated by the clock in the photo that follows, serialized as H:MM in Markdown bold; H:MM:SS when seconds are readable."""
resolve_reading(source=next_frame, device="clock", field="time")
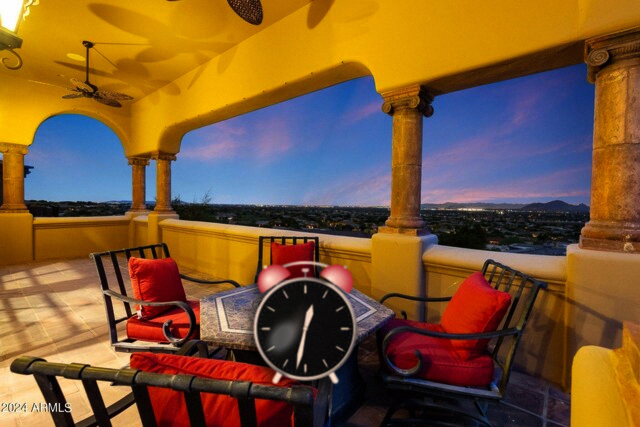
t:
**12:32**
